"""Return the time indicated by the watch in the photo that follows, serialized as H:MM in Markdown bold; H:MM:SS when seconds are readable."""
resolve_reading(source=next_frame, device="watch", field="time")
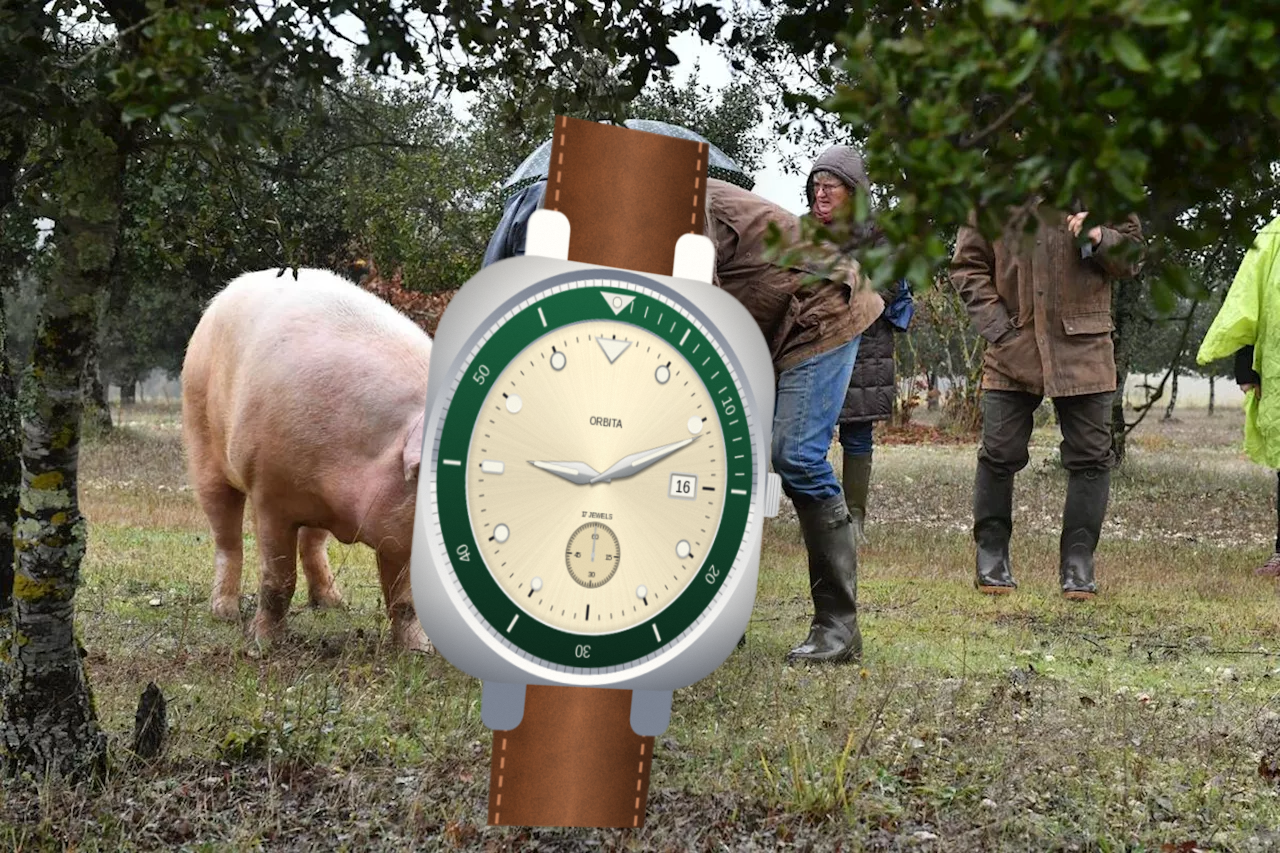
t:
**9:11**
